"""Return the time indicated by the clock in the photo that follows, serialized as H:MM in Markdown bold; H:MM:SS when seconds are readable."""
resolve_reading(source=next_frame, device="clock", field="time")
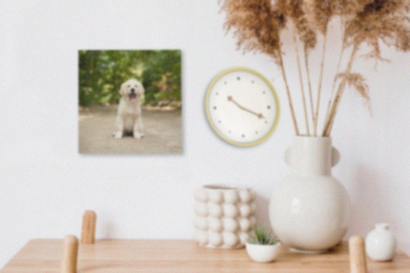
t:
**10:19**
